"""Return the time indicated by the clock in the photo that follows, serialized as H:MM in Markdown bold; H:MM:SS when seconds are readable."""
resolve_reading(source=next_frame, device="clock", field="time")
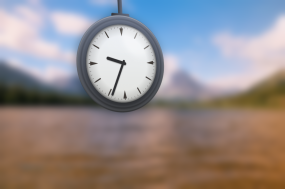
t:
**9:34**
